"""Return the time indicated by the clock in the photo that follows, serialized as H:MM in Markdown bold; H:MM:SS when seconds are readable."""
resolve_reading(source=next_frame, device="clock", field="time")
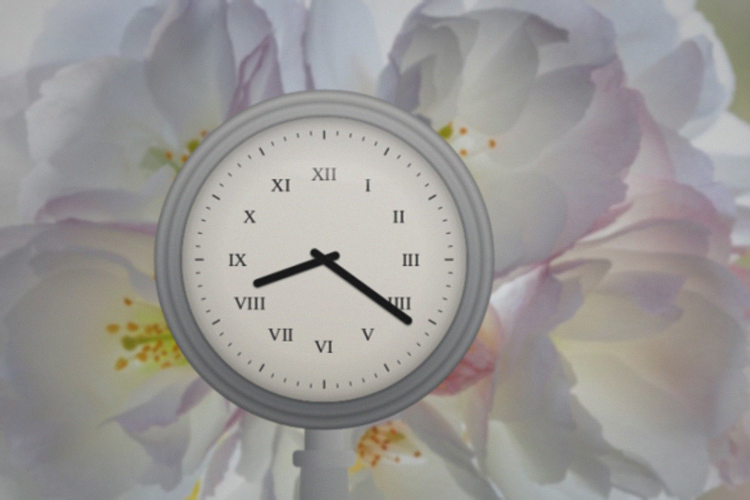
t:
**8:21**
